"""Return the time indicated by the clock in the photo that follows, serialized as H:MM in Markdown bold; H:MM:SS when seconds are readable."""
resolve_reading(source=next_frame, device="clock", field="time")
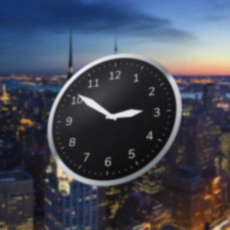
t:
**2:51**
